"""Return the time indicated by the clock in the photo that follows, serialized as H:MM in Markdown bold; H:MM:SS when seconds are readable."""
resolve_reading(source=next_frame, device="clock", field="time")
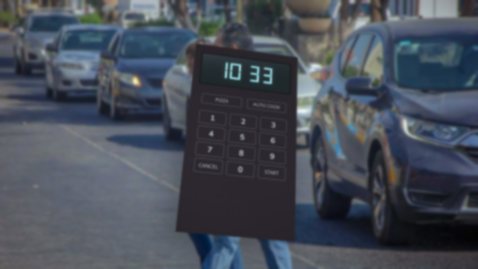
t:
**10:33**
